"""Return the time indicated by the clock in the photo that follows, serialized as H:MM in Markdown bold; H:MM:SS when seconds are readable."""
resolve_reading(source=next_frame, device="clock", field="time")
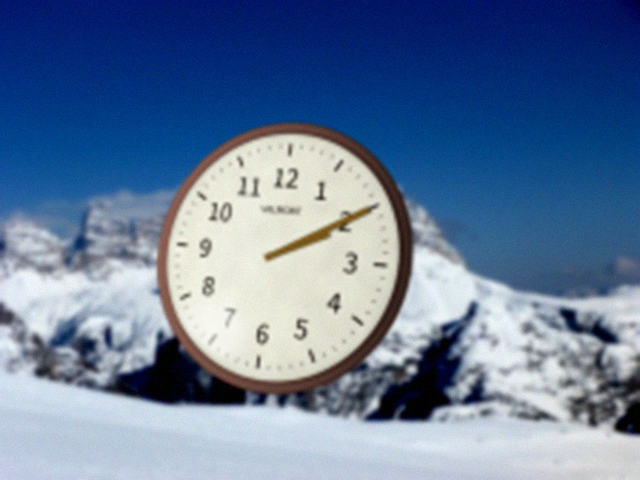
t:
**2:10**
